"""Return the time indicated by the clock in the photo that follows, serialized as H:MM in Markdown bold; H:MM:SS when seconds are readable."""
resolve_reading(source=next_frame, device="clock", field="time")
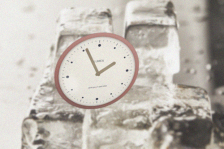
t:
**1:56**
